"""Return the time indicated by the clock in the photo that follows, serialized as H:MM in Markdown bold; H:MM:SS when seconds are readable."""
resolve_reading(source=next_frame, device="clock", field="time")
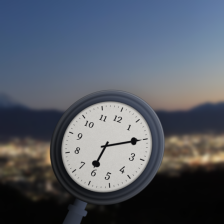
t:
**6:10**
